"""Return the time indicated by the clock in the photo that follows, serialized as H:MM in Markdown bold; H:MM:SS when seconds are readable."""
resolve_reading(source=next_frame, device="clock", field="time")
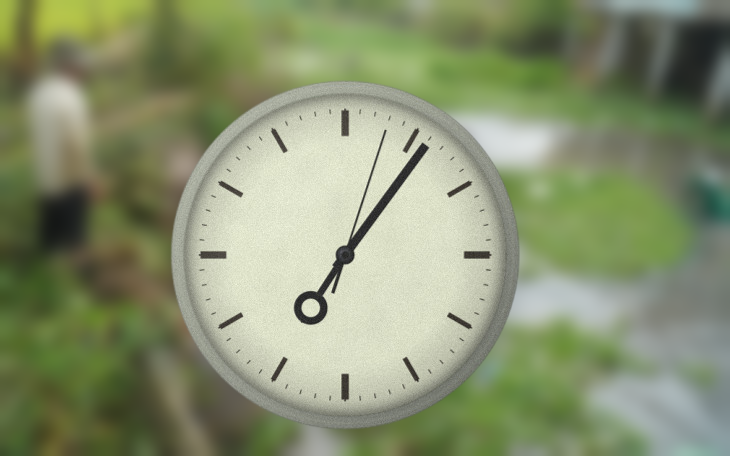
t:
**7:06:03**
